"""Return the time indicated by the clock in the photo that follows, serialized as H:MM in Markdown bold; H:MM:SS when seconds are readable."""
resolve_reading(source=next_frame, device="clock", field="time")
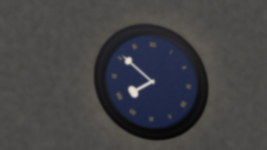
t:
**7:51**
